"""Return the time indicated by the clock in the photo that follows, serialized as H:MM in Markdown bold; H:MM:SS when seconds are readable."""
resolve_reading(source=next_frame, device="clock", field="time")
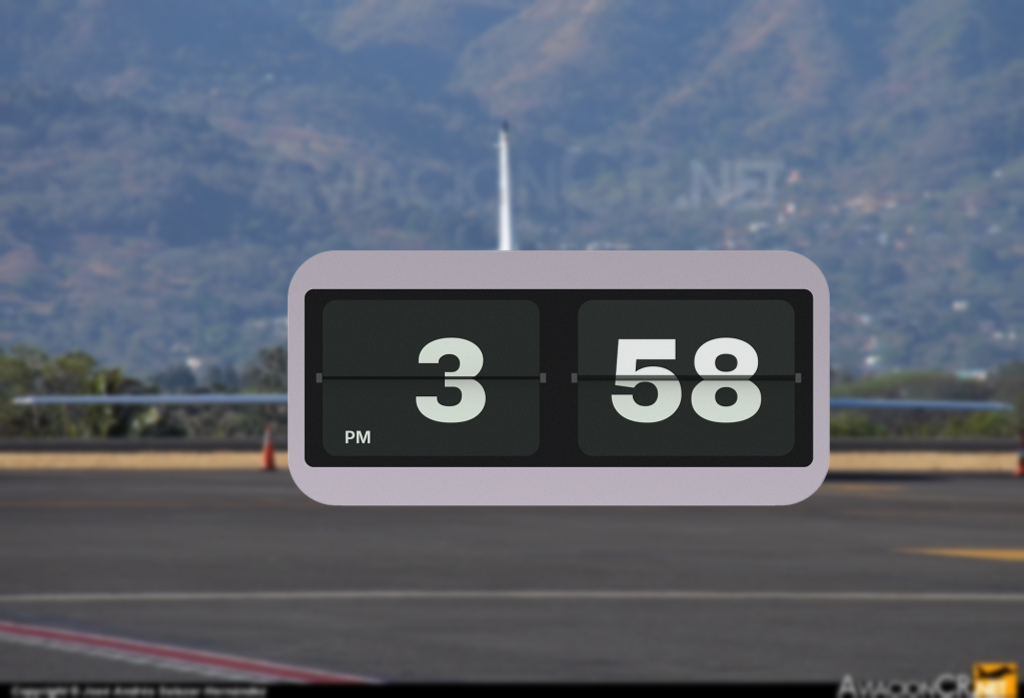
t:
**3:58**
